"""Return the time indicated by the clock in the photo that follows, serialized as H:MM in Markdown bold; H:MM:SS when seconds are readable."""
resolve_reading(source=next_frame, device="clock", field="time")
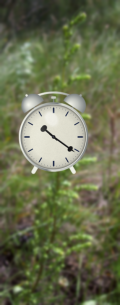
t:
**10:21**
